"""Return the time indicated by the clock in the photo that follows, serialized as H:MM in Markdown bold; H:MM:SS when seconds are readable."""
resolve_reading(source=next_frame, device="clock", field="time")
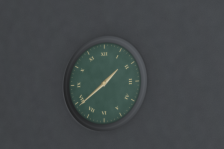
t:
**1:39**
